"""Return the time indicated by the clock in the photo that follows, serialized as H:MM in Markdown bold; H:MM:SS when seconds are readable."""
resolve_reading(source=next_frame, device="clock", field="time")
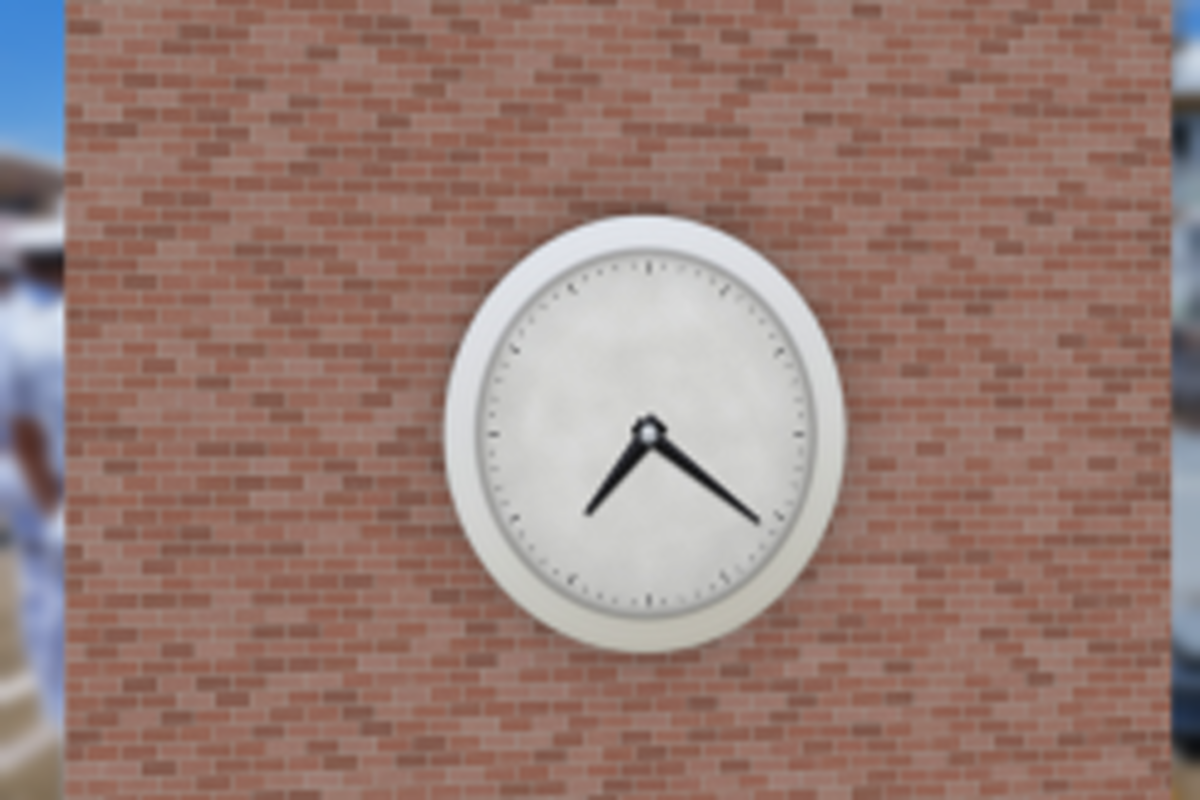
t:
**7:21**
